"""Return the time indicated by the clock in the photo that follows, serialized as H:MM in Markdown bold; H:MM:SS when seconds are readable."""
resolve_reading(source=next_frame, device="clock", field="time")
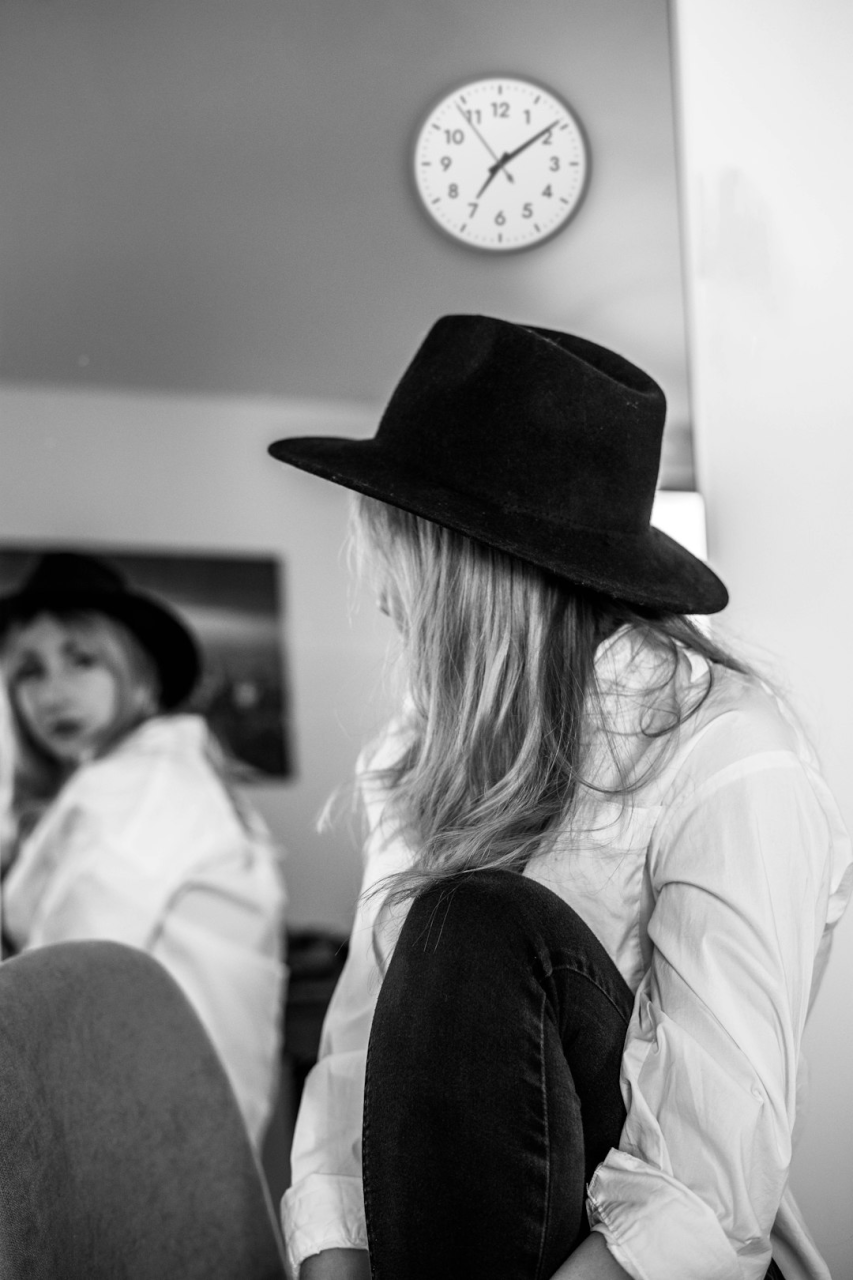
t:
**7:08:54**
